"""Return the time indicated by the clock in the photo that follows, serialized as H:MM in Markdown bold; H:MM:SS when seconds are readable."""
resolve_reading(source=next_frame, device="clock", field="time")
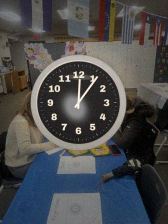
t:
**12:06**
